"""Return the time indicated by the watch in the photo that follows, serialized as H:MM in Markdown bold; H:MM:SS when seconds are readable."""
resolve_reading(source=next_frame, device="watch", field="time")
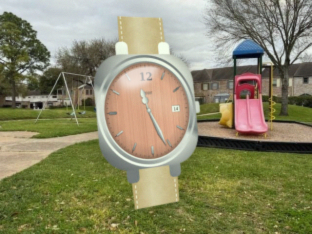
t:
**11:26**
